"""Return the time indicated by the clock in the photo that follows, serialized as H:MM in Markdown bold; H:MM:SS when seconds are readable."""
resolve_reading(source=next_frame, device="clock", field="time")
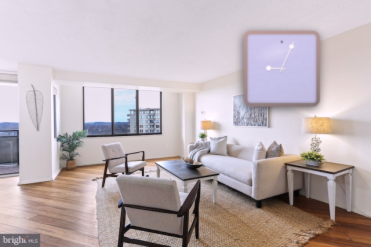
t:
**9:04**
